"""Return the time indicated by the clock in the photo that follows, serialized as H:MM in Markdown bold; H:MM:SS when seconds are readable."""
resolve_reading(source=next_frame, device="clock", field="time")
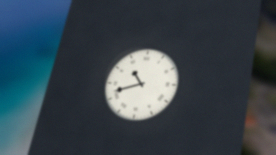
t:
**10:42**
